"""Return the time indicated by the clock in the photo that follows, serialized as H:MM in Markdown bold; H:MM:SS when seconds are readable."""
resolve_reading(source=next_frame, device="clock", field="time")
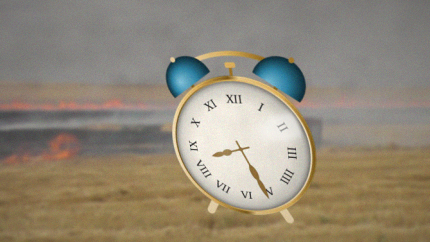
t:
**8:26**
